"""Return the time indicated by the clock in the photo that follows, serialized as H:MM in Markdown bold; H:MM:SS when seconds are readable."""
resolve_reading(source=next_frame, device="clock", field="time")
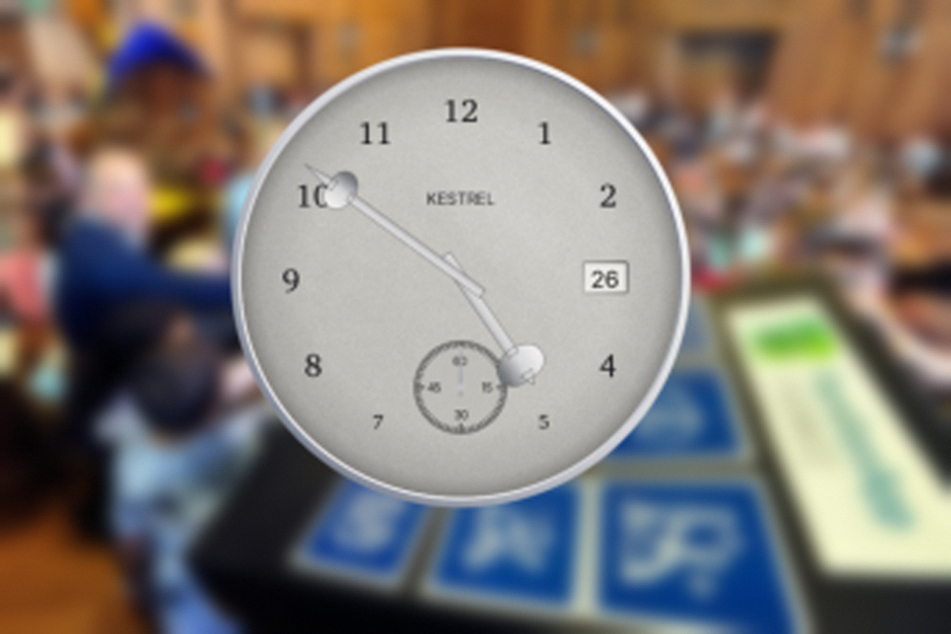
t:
**4:51**
